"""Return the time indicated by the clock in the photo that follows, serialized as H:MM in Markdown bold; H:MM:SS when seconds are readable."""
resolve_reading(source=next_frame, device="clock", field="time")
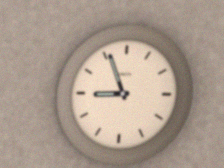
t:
**8:56**
